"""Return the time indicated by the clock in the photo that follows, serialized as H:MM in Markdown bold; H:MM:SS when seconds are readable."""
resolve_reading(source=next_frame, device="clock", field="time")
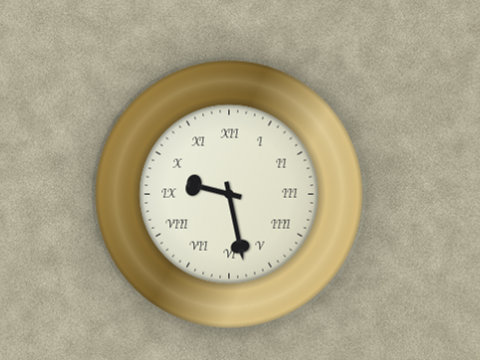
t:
**9:28**
